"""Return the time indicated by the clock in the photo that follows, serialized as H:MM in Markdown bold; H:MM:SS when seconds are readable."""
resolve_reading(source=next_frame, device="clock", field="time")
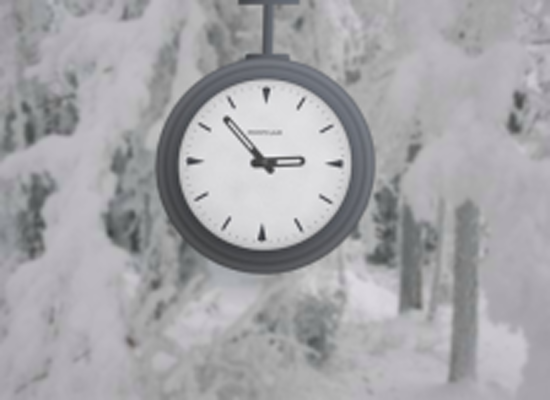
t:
**2:53**
